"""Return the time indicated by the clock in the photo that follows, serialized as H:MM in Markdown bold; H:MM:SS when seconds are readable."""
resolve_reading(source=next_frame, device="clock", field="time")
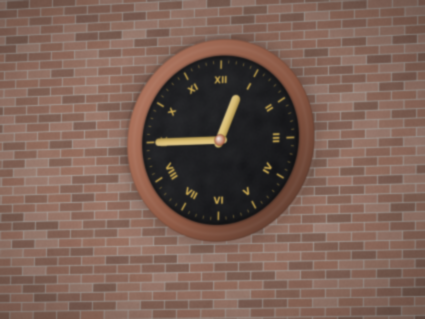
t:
**12:45**
